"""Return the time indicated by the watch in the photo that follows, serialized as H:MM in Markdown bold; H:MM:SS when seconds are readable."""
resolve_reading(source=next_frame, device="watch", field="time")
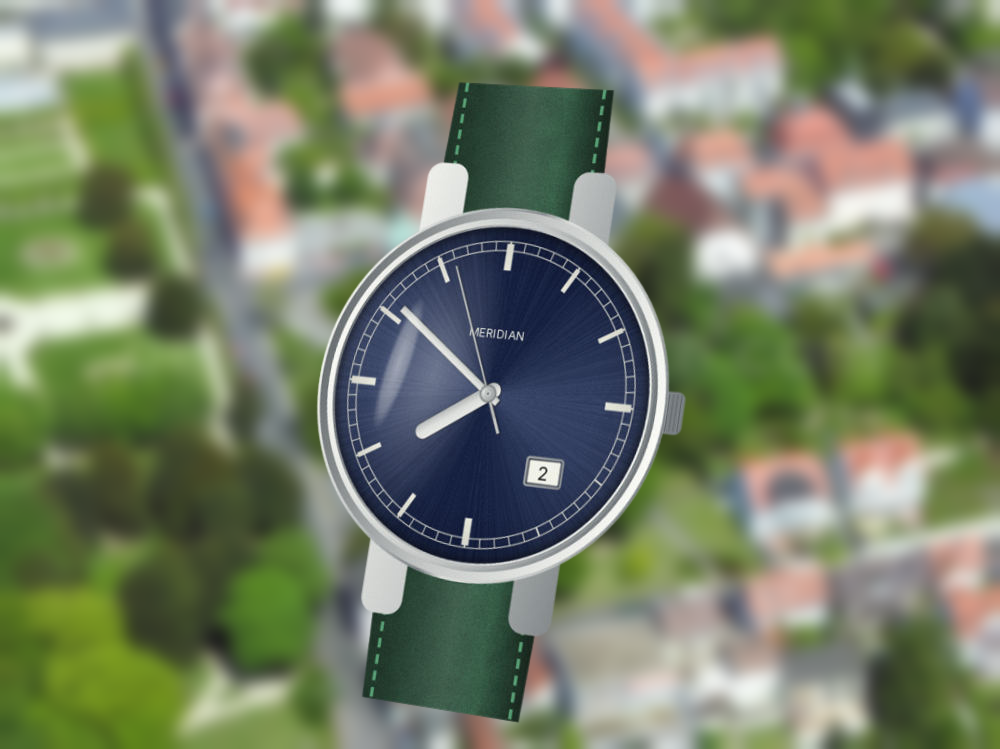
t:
**7:50:56**
